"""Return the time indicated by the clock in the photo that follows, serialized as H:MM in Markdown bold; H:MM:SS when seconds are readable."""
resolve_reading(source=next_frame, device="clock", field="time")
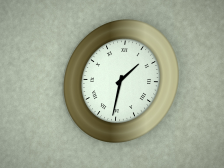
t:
**1:31**
